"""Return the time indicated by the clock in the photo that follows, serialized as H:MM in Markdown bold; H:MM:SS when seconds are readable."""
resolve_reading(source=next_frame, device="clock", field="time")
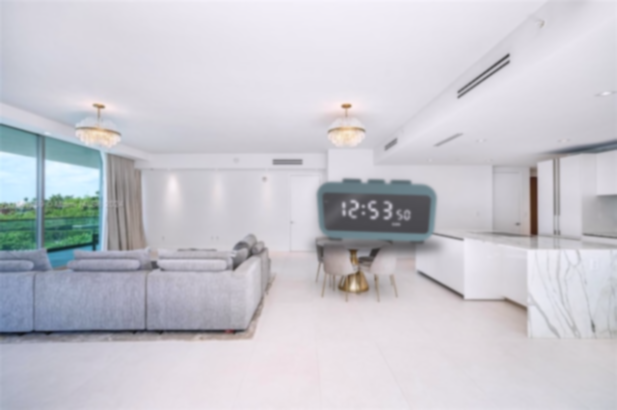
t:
**12:53**
